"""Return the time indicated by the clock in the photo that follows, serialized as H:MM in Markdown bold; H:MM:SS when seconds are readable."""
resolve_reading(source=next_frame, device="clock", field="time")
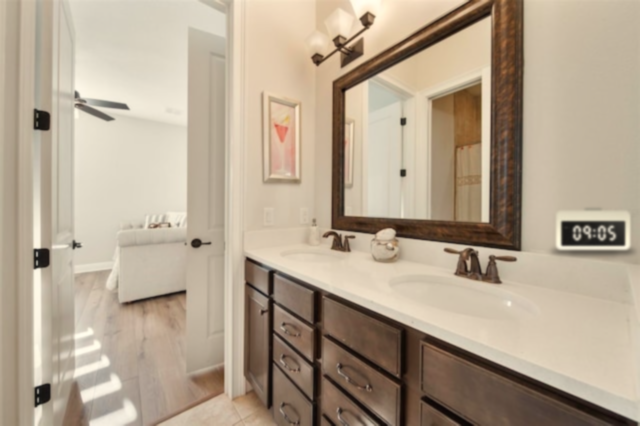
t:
**9:05**
